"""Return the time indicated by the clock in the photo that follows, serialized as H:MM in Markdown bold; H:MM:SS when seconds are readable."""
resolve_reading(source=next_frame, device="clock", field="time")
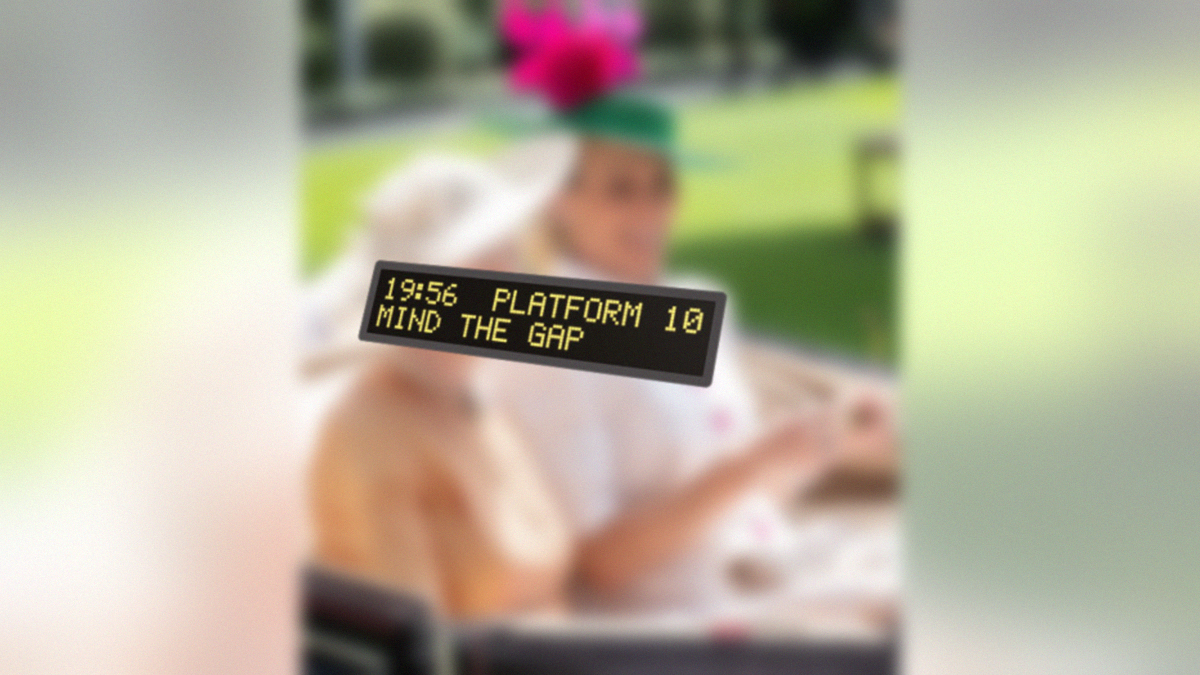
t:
**19:56**
